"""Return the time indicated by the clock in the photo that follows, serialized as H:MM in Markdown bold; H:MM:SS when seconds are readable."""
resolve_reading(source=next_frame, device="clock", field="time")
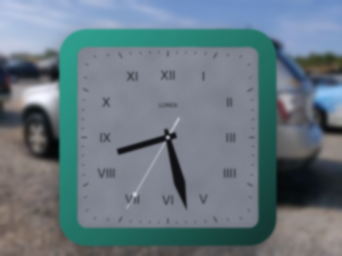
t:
**8:27:35**
